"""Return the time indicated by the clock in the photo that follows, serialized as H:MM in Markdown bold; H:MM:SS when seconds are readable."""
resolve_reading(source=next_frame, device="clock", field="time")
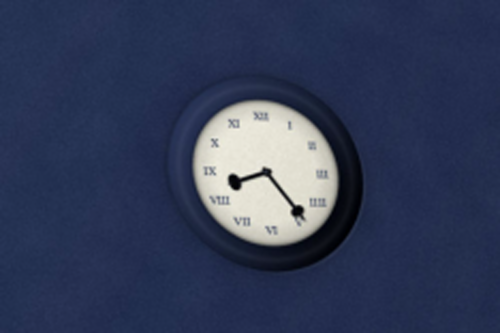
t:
**8:24**
